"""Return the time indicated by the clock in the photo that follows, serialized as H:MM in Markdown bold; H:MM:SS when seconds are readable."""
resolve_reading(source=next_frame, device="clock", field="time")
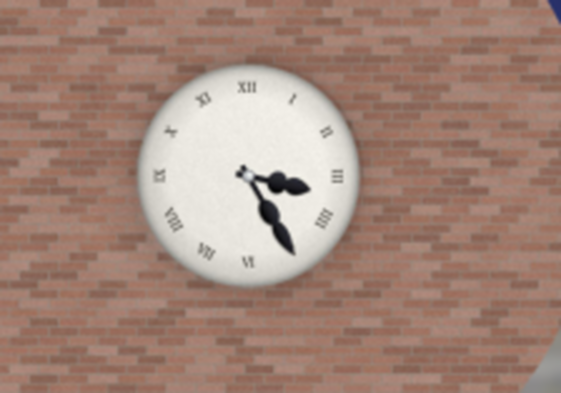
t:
**3:25**
